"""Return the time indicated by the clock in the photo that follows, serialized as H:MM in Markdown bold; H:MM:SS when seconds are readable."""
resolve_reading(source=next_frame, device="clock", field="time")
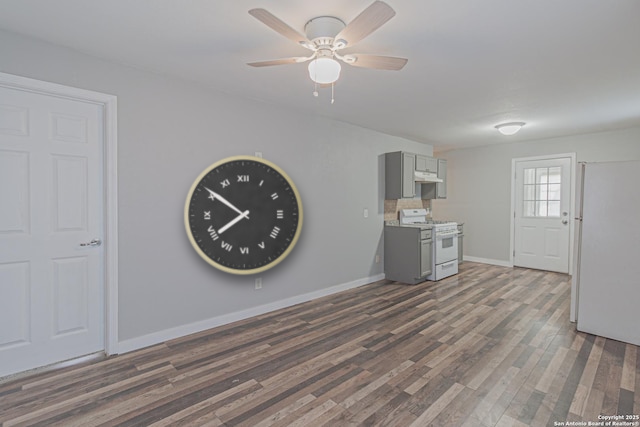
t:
**7:51**
